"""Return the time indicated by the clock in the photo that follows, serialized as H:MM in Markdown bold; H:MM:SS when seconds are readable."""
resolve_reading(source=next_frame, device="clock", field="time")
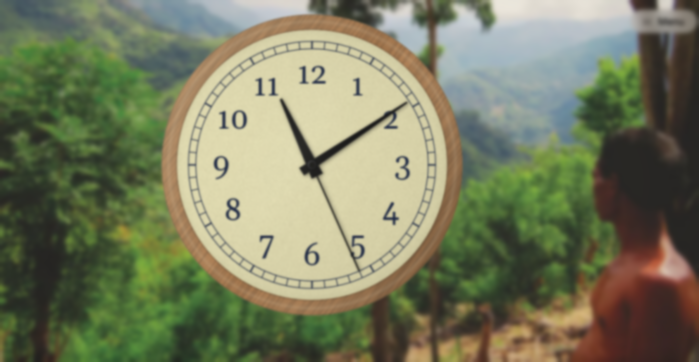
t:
**11:09:26**
